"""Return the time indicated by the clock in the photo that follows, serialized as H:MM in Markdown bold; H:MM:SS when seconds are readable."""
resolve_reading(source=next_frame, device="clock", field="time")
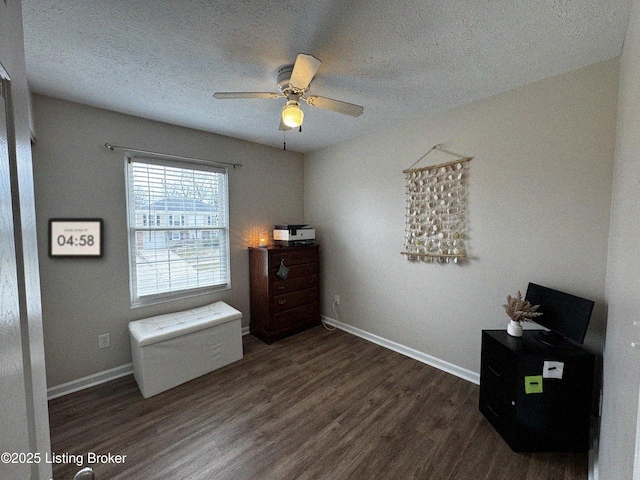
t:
**4:58**
